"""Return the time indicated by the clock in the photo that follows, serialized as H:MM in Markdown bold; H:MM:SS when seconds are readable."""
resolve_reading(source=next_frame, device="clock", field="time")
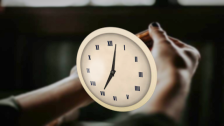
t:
**7:02**
